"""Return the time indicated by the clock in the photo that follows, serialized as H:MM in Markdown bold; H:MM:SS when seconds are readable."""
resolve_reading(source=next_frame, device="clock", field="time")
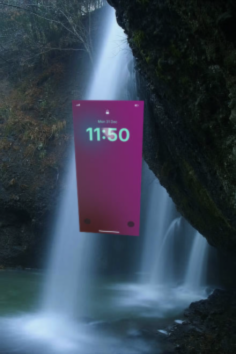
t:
**11:50**
